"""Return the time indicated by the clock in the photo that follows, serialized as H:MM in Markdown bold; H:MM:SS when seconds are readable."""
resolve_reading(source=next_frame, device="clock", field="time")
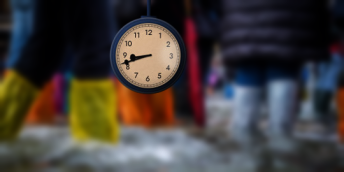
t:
**8:42**
